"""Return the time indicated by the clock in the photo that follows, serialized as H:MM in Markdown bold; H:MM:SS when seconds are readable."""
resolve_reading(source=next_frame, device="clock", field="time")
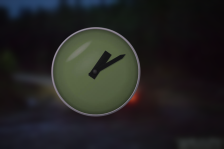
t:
**1:10**
